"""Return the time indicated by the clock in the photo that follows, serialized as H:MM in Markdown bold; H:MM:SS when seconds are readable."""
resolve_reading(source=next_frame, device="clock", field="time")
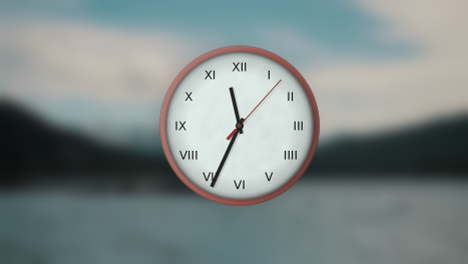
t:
**11:34:07**
